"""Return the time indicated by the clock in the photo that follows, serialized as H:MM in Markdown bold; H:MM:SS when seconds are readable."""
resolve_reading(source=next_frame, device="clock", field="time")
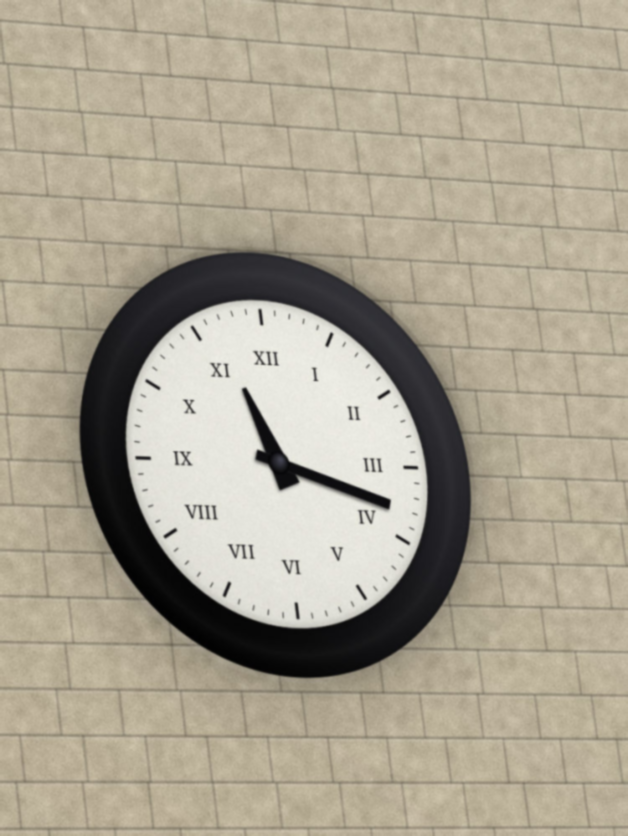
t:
**11:18**
